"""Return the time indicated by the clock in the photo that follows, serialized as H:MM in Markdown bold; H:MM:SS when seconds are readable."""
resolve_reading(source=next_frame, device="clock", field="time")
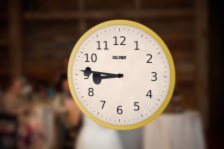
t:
**8:46**
